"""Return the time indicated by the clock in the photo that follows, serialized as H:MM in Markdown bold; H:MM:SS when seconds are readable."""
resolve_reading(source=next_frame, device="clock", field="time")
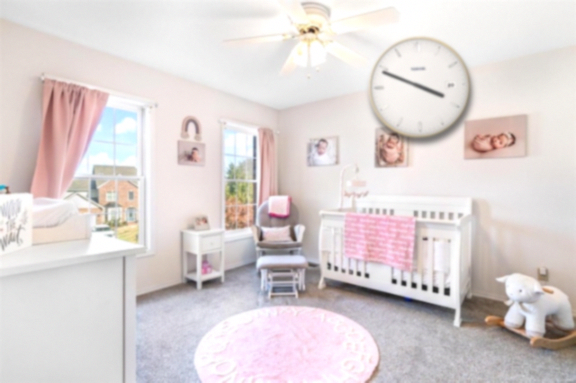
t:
**3:49**
